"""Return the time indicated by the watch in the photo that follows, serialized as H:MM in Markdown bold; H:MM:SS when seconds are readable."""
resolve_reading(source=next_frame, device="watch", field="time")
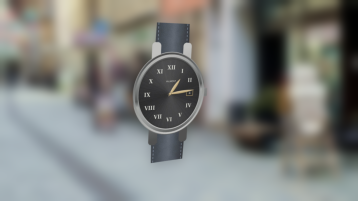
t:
**1:14**
